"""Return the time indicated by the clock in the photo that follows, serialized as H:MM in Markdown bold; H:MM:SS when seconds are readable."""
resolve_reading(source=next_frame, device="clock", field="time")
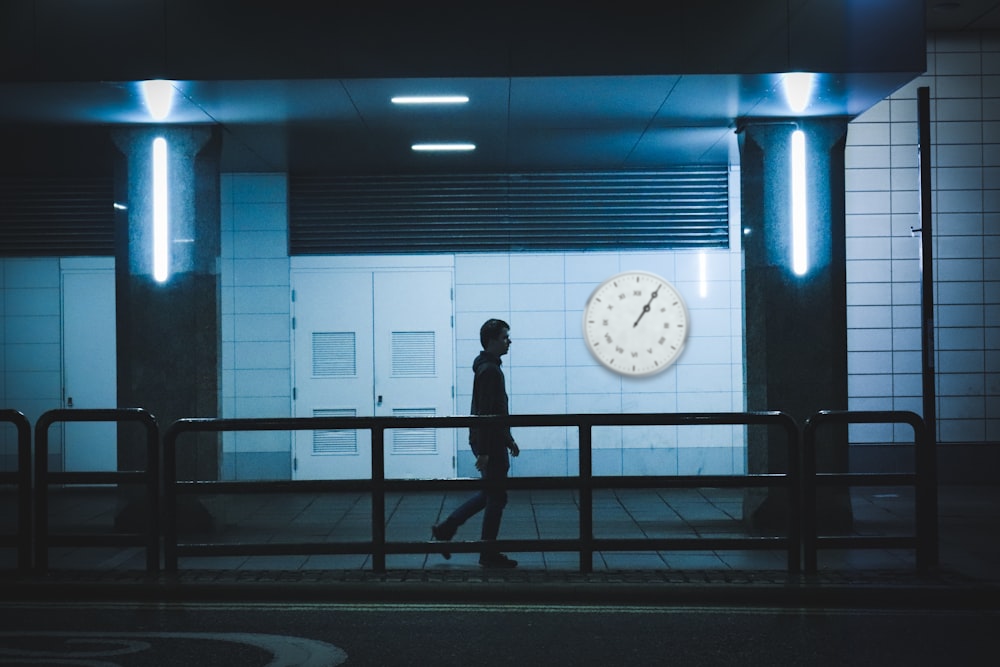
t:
**1:05**
